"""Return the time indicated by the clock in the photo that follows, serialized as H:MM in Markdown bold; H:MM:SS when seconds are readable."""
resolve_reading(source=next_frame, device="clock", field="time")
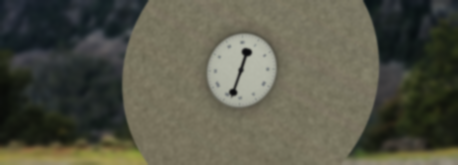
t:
**12:33**
